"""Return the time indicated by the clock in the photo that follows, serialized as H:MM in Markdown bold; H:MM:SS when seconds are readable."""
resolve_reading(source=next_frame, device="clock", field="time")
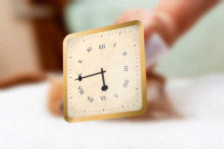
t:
**5:44**
